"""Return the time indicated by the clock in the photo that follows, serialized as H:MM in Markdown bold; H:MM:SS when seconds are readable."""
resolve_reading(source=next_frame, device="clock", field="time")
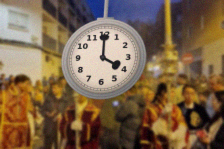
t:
**4:00**
